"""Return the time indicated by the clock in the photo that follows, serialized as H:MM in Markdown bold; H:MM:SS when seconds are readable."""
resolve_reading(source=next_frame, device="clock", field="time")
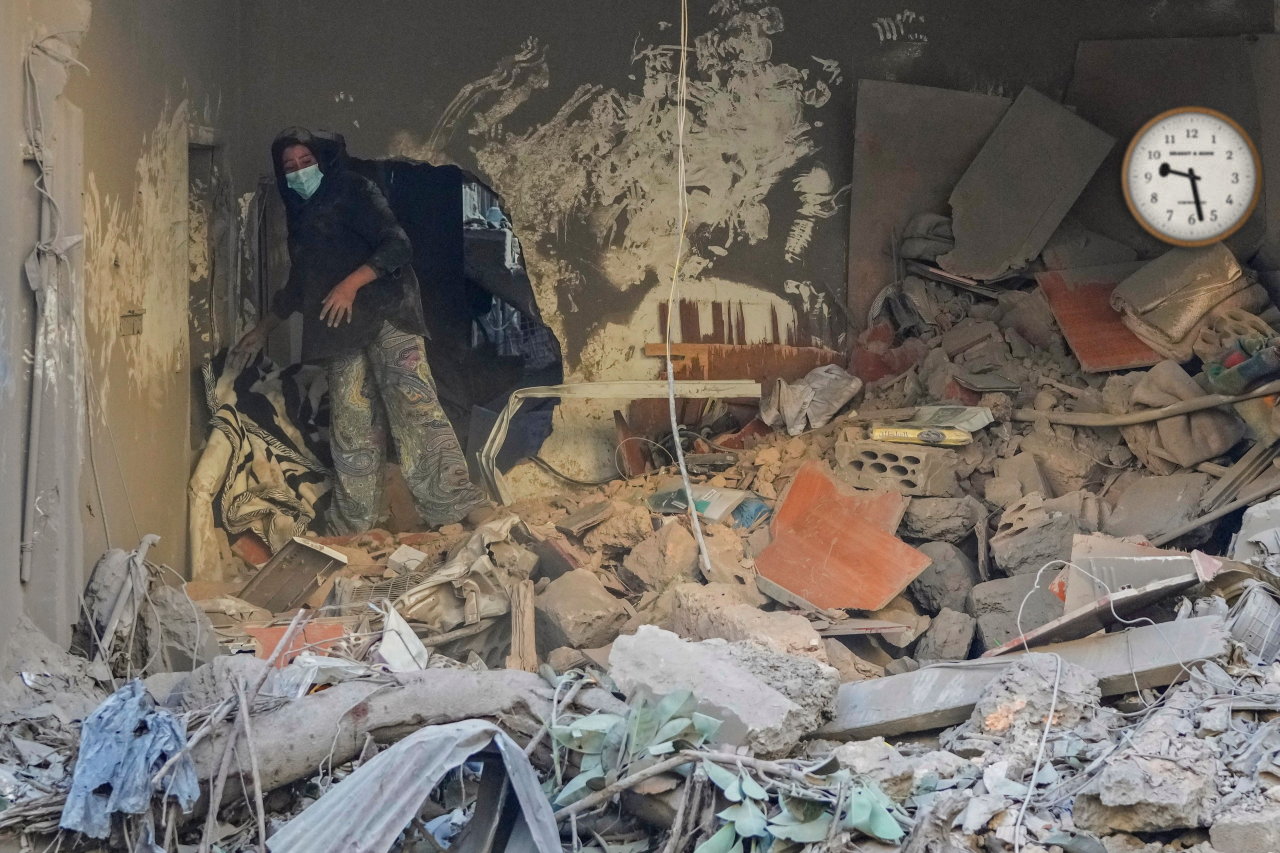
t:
**9:28**
